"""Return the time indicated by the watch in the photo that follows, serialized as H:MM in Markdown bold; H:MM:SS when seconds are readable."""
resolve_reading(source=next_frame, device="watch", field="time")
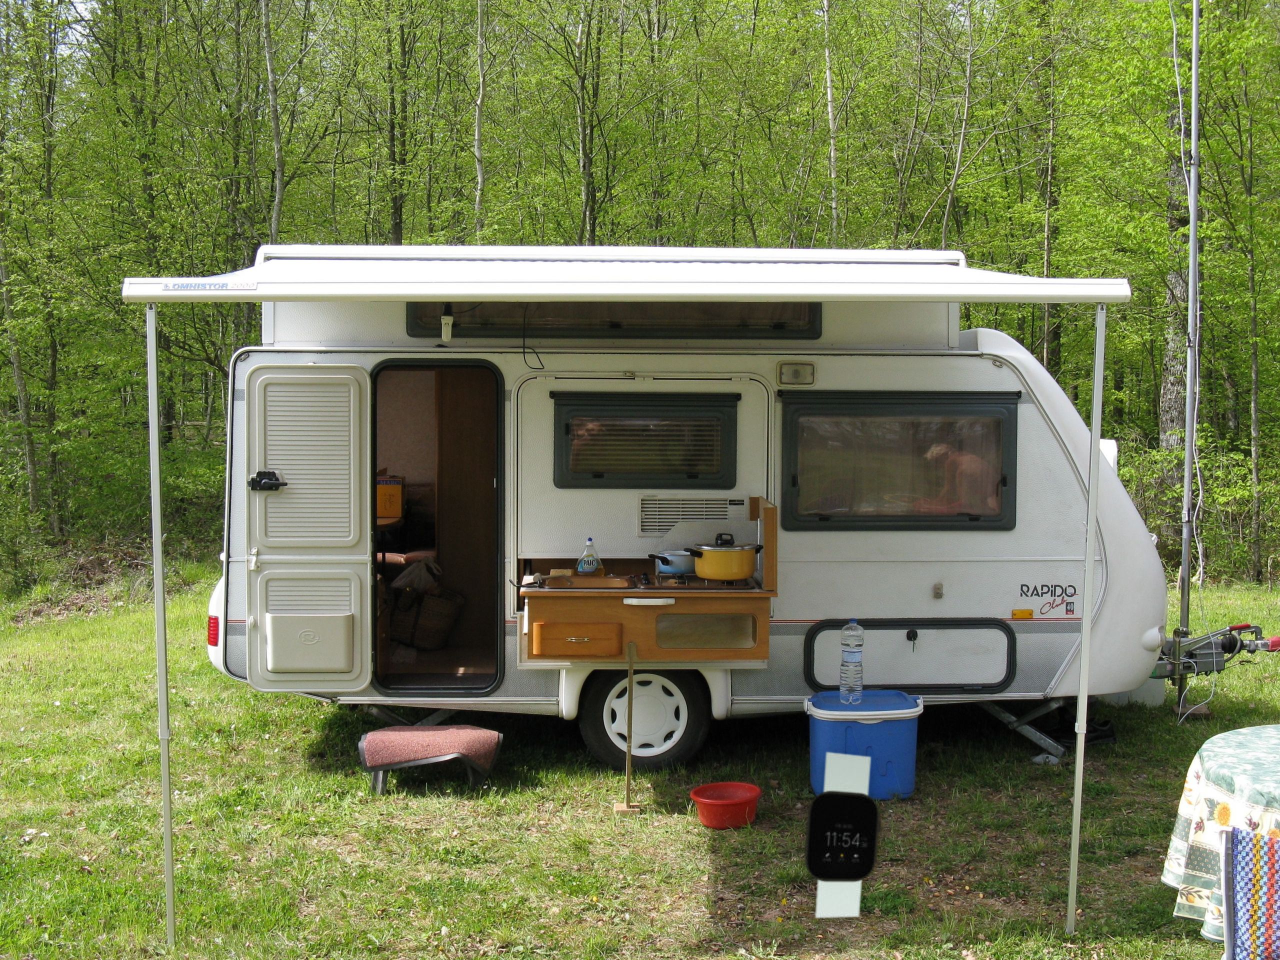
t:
**11:54**
